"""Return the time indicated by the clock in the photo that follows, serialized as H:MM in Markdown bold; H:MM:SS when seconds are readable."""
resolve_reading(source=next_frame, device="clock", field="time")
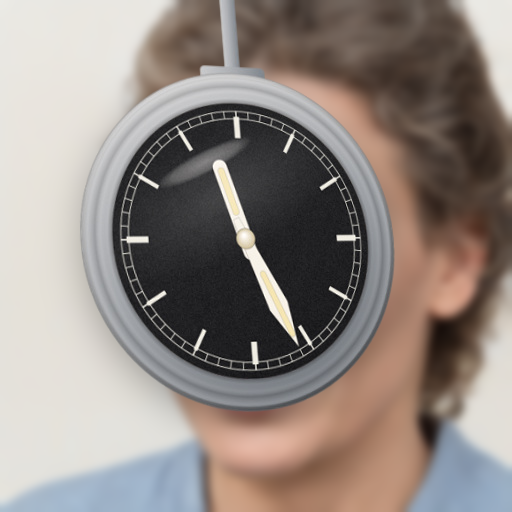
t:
**11:26**
